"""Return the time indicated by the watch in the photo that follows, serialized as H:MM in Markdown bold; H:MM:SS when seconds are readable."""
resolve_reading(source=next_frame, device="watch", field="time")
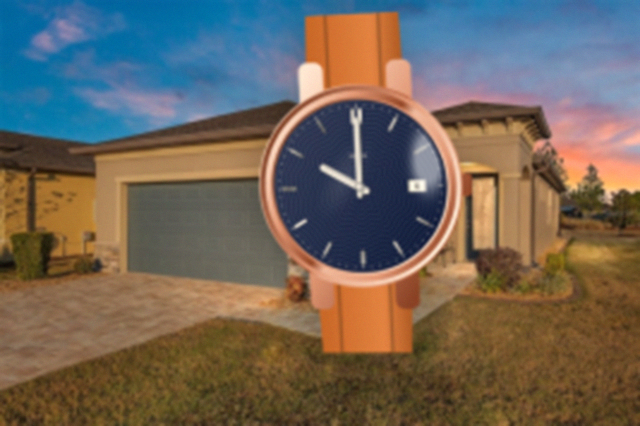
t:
**10:00**
